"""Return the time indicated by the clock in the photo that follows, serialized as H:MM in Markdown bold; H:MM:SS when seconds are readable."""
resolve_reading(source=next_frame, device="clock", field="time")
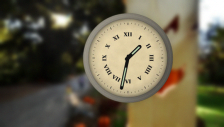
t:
**1:32**
